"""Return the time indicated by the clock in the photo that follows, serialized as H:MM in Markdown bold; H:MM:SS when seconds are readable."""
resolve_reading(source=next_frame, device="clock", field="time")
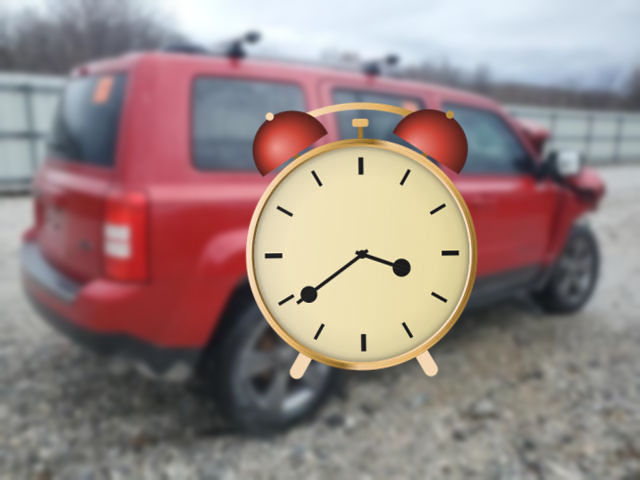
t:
**3:39**
